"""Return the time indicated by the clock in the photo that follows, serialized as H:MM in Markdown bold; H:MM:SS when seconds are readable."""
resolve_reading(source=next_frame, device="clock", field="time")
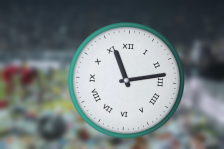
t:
**11:13**
